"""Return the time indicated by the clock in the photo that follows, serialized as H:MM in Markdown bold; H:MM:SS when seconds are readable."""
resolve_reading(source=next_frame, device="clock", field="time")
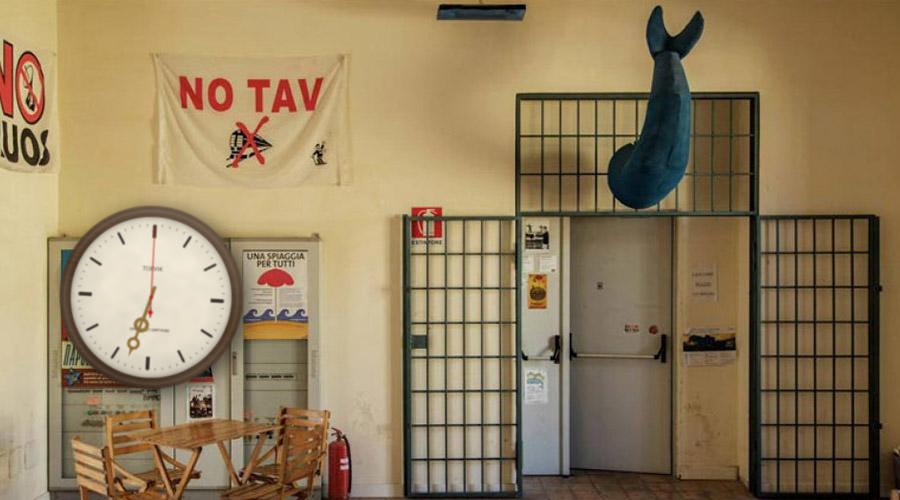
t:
**6:33:00**
